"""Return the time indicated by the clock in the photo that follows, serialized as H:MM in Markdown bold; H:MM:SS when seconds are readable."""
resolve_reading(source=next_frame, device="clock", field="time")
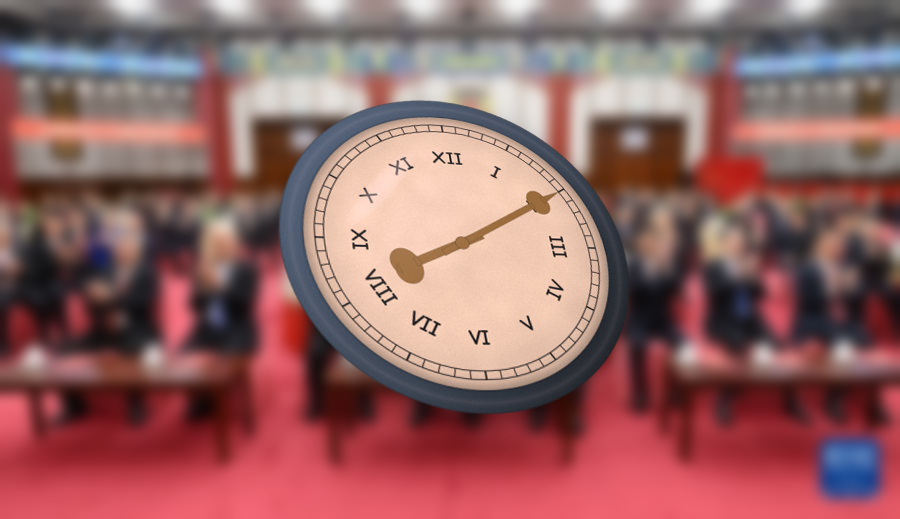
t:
**8:10**
